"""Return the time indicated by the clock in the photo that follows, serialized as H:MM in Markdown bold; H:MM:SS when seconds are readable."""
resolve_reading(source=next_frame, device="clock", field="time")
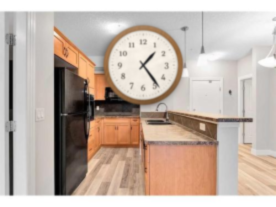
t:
**1:24**
